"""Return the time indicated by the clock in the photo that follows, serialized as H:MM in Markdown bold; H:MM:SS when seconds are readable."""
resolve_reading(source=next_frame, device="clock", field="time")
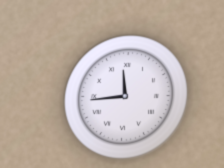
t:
**11:44**
